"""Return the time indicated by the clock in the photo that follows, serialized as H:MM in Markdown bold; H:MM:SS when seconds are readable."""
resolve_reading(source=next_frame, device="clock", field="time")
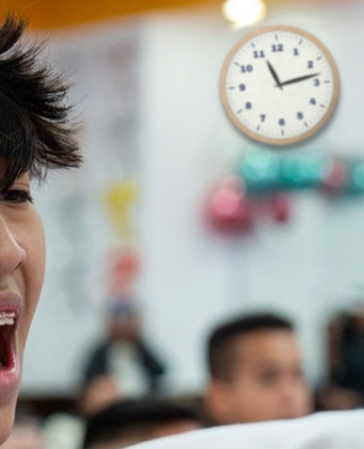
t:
**11:13**
